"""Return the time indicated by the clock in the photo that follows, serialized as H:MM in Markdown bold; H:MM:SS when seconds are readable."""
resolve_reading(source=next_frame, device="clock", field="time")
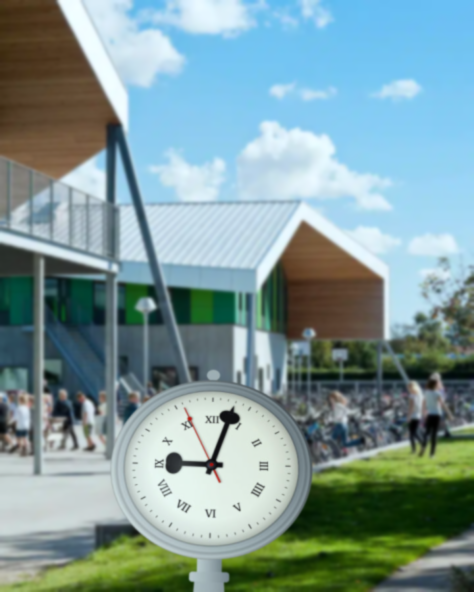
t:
**9:02:56**
